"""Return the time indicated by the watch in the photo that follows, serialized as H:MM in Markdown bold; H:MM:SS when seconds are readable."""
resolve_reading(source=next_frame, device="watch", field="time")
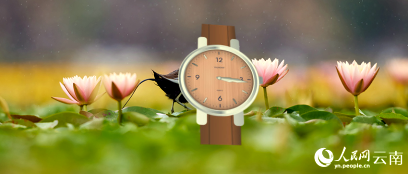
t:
**3:16**
